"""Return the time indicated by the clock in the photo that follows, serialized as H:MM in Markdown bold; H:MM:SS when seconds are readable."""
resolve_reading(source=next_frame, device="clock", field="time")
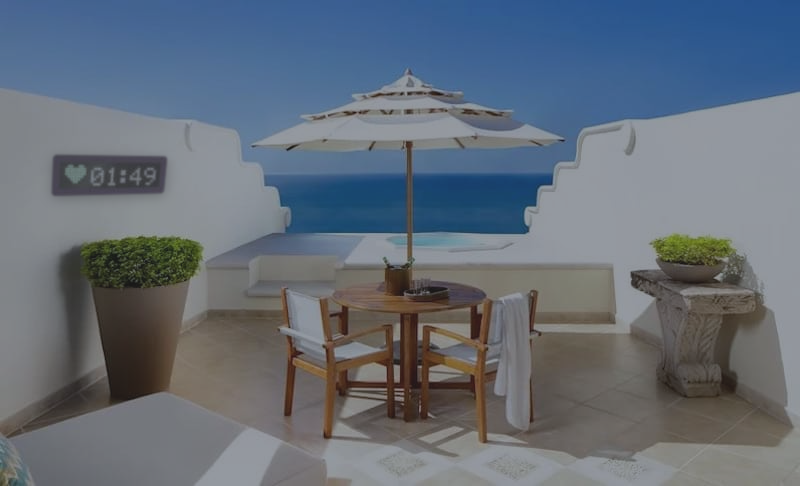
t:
**1:49**
